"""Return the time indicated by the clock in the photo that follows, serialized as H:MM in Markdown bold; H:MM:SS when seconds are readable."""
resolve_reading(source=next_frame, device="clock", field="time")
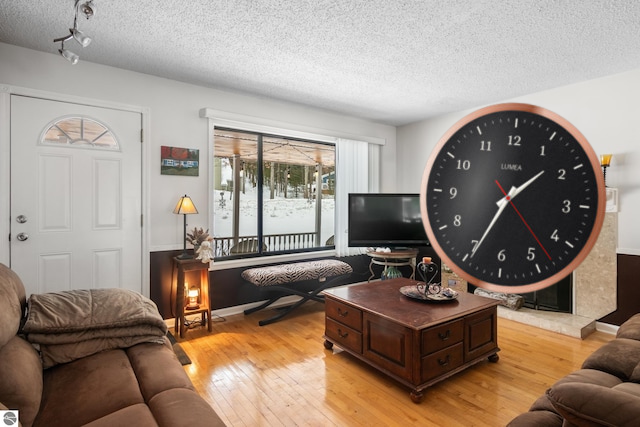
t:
**1:34:23**
